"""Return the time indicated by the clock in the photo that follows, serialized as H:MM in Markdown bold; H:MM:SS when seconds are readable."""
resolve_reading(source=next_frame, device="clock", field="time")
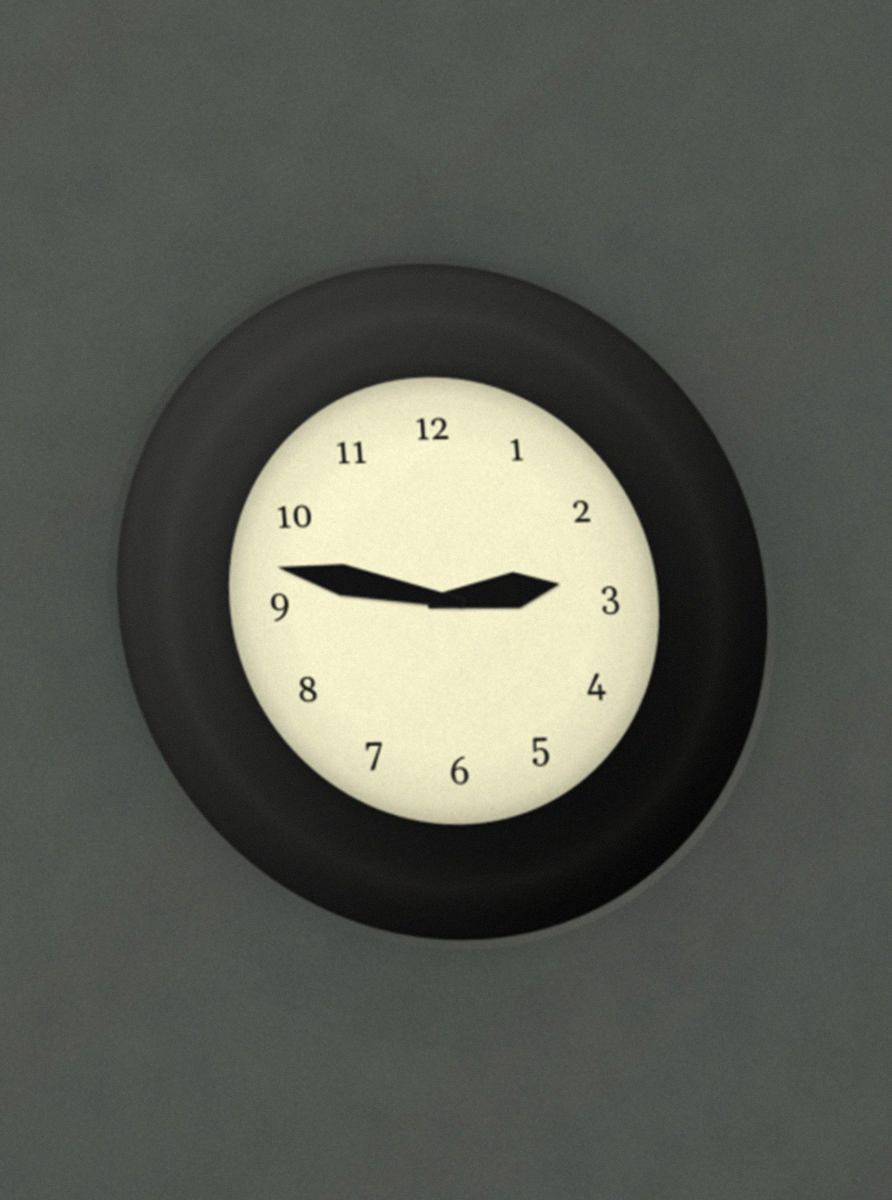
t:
**2:47**
